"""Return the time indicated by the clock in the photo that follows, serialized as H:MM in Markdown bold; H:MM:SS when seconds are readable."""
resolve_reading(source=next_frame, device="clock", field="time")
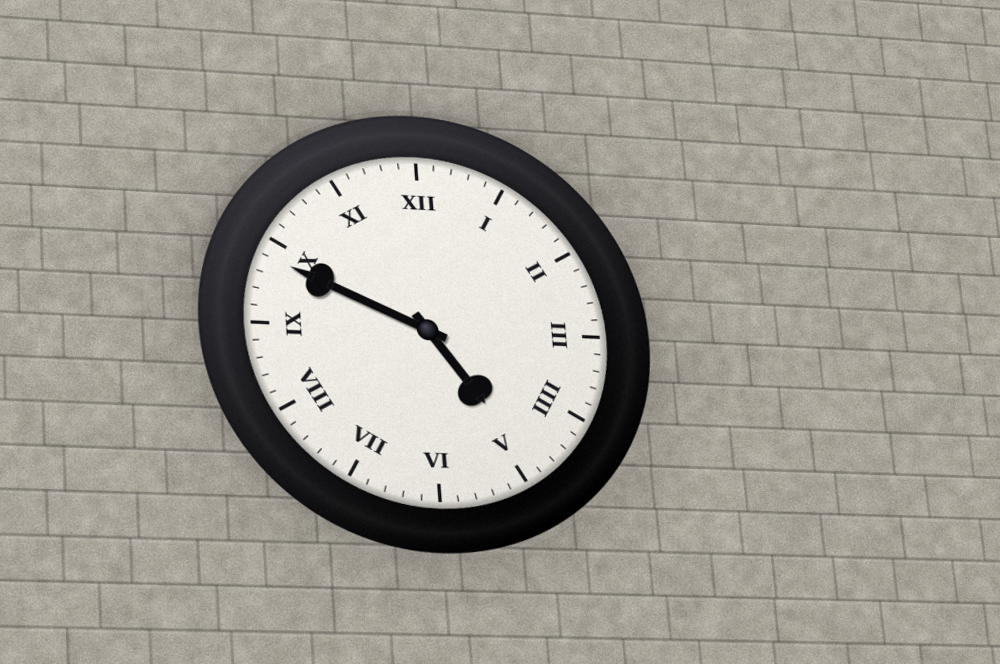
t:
**4:49**
